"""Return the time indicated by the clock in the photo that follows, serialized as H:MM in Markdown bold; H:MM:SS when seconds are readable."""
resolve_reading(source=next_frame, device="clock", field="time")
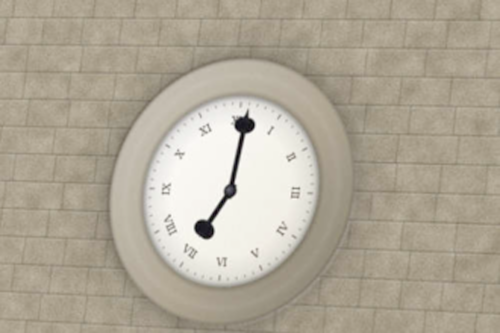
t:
**7:01**
